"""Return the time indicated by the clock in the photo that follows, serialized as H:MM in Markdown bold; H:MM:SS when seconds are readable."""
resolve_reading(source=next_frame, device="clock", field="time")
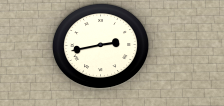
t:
**2:43**
